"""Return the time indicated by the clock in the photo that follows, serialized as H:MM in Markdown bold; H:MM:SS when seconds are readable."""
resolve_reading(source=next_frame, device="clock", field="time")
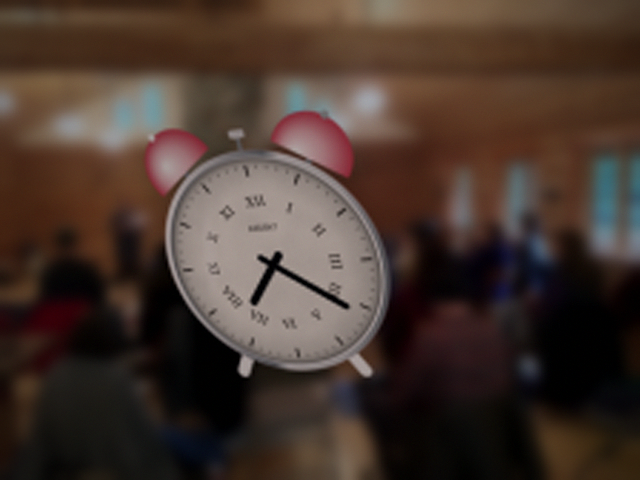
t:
**7:21**
